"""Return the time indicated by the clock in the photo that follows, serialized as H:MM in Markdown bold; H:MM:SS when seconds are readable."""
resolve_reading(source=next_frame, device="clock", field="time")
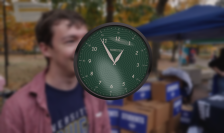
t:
**12:54**
